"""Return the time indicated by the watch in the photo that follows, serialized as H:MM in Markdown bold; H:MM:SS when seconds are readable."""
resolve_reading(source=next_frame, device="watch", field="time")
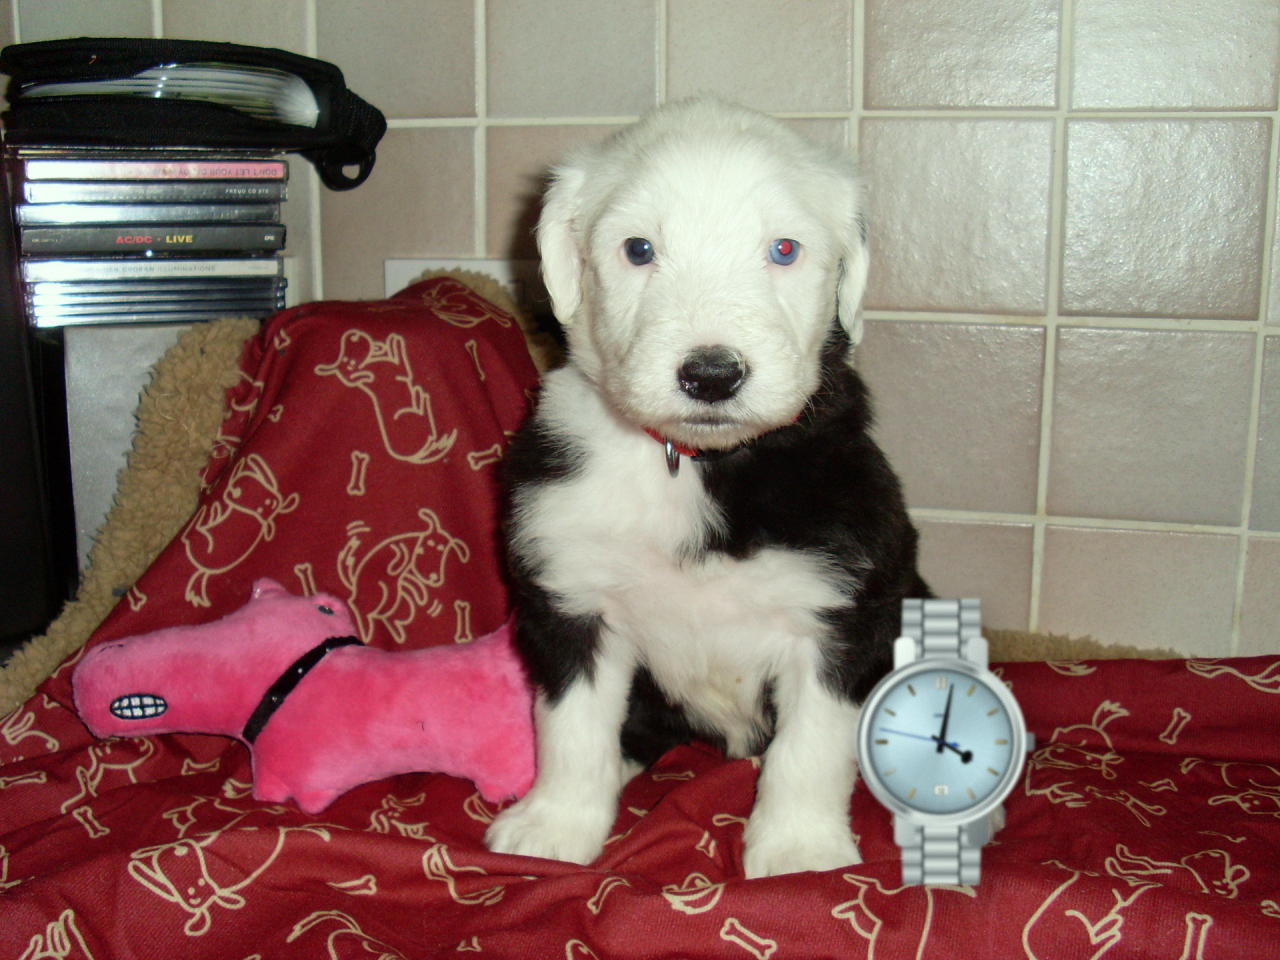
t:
**4:01:47**
